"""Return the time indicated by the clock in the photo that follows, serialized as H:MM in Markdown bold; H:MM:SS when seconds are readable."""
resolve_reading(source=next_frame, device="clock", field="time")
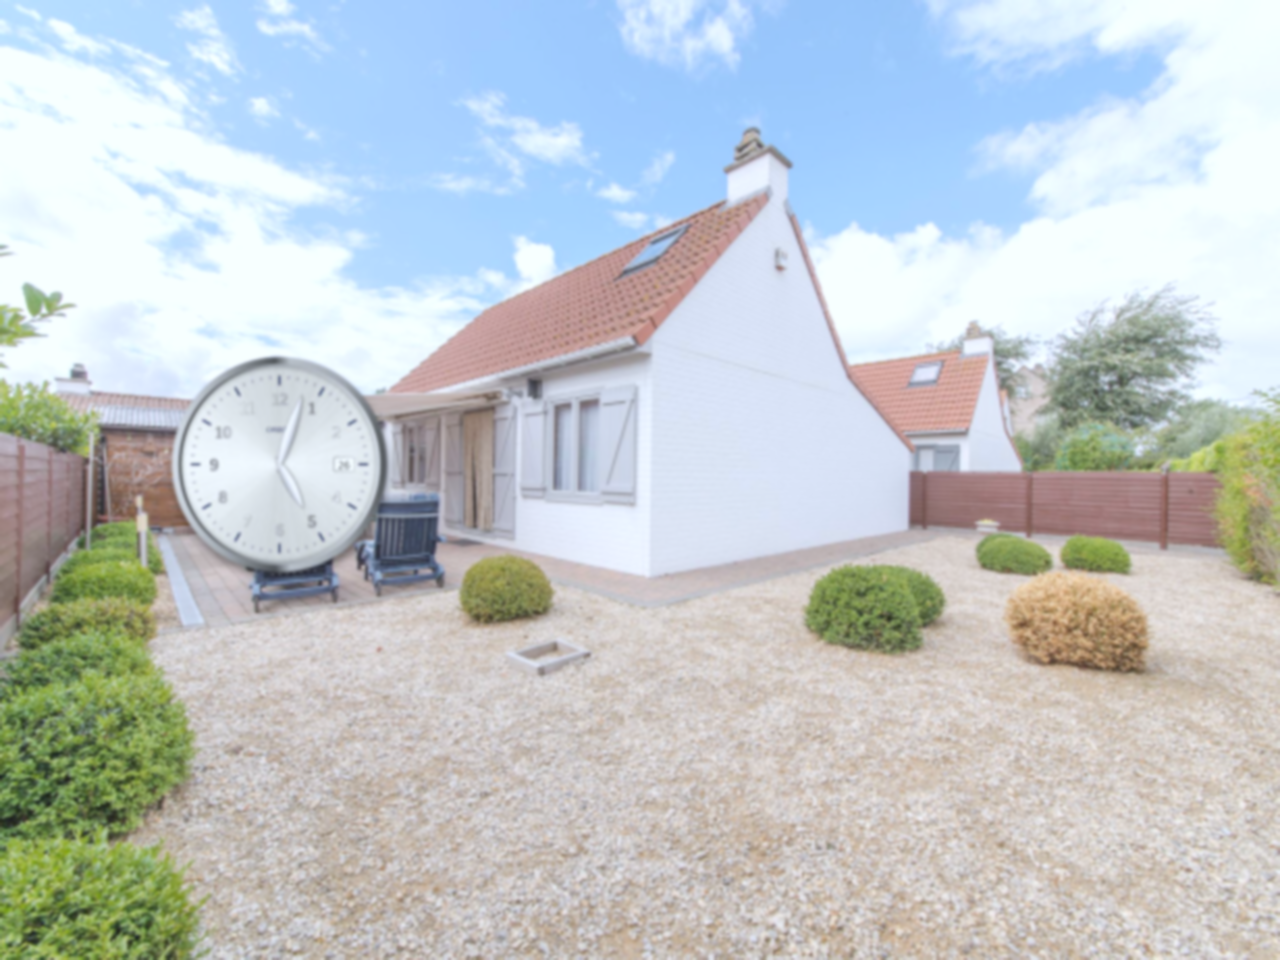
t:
**5:03**
